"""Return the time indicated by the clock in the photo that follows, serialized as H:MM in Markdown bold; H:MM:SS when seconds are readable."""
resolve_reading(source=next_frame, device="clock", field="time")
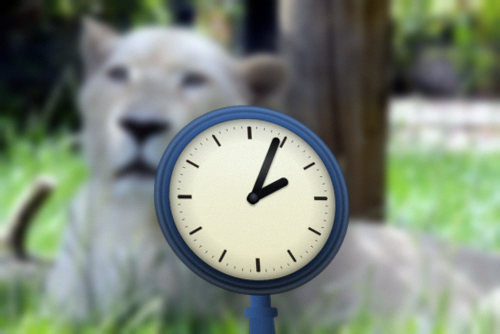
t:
**2:04**
